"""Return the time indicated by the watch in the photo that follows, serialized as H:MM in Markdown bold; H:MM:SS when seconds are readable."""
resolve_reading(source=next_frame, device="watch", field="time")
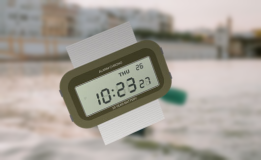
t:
**10:23:27**
